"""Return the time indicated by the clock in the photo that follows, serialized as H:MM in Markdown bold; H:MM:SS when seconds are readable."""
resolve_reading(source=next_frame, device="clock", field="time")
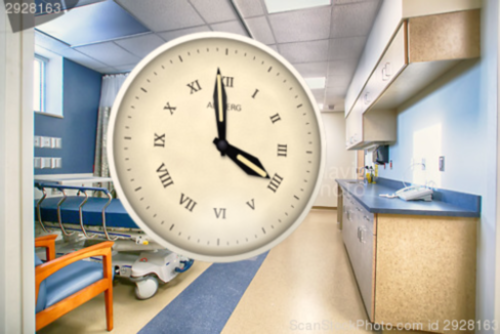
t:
**3:59**
